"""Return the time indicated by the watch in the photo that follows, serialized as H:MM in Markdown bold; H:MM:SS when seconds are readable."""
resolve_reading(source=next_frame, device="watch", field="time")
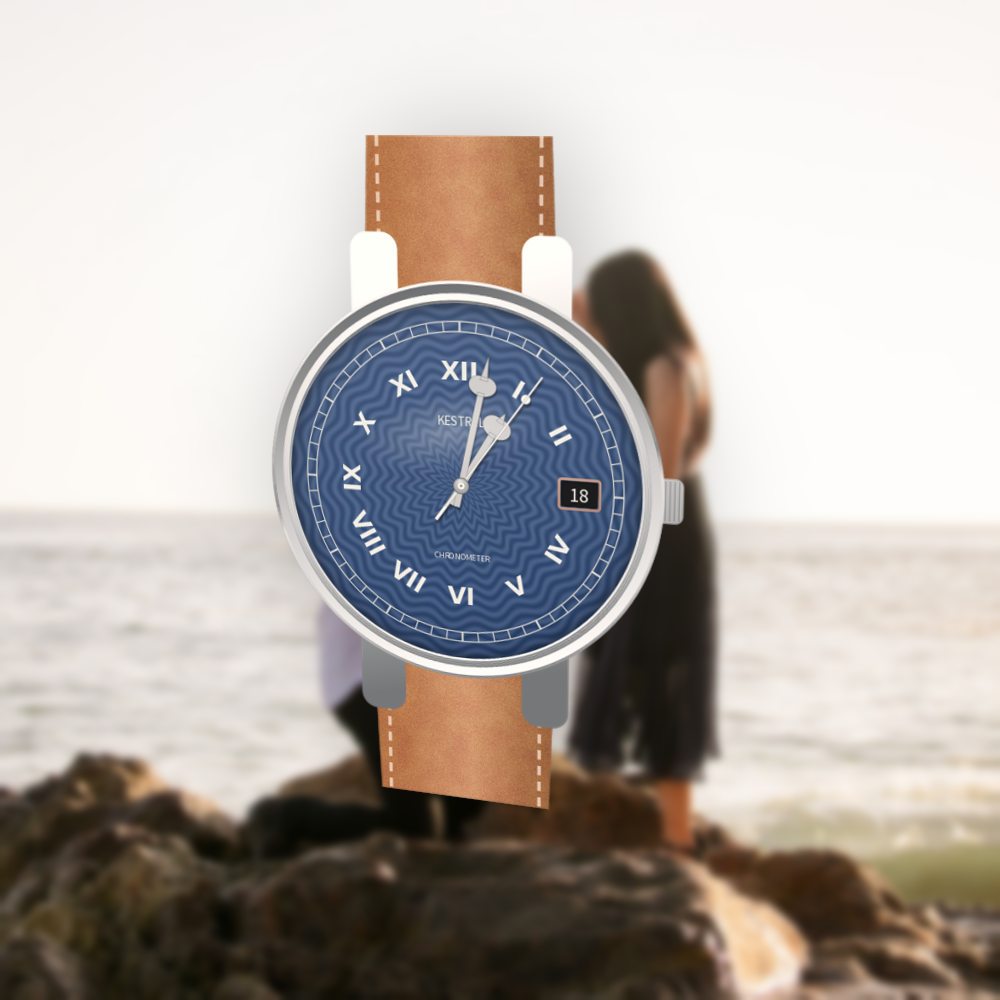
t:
**1:02:06**
